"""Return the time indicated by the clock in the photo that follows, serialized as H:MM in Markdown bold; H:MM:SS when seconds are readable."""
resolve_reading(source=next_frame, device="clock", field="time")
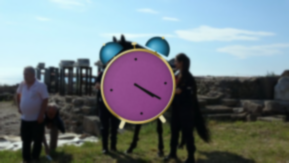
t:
**4:21**
